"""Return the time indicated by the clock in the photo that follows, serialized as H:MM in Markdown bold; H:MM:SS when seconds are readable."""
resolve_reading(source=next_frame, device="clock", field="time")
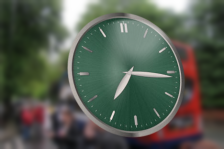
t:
**7:16**
